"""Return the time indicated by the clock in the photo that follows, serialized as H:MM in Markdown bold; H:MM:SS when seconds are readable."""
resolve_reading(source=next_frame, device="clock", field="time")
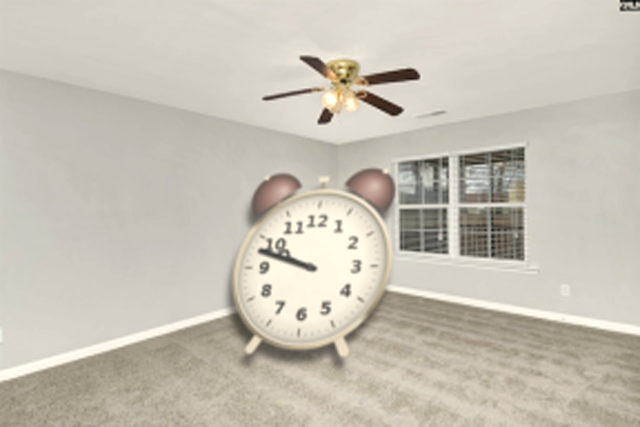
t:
**9:48**
